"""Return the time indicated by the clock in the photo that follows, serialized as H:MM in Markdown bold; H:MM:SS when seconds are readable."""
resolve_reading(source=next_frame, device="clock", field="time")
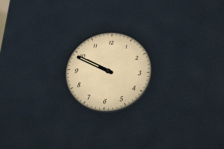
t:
**9:49**
